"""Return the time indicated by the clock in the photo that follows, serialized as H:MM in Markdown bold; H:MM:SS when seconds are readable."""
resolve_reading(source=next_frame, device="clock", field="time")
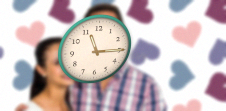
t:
**11:15**
